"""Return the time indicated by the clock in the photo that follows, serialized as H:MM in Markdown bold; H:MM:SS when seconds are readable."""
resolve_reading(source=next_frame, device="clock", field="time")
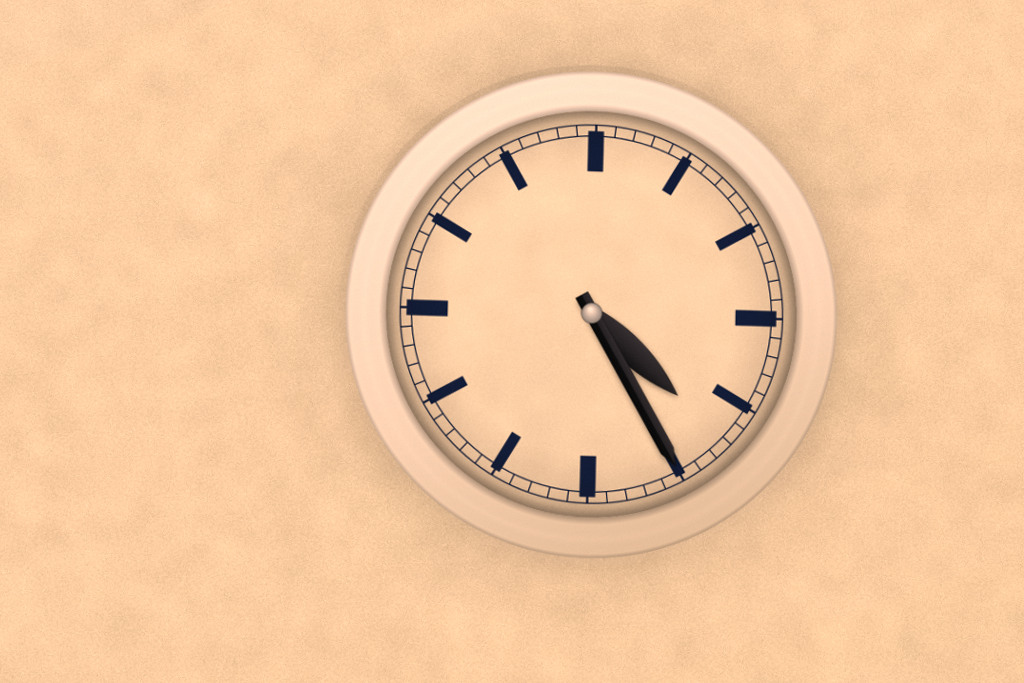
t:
**4:25**
